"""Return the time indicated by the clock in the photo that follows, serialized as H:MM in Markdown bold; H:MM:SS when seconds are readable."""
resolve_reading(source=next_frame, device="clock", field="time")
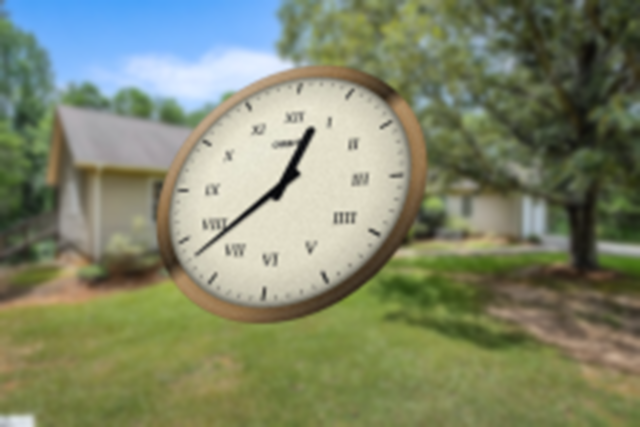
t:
**12:38**
